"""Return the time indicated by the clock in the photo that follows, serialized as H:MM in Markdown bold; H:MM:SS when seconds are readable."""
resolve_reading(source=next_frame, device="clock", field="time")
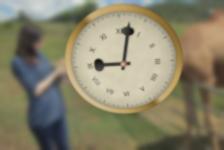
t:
**9:02**
